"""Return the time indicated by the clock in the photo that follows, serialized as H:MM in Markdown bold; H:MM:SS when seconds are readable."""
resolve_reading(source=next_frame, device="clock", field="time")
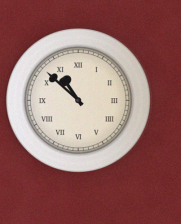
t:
**10:52**
